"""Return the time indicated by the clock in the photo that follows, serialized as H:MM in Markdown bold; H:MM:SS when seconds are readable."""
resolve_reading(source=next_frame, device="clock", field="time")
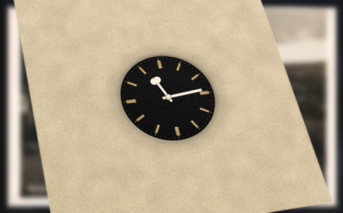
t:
**11:14**
